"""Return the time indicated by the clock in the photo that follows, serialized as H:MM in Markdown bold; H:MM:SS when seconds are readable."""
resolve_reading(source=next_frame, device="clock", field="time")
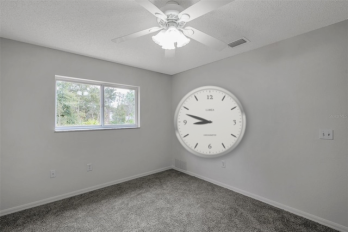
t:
**8:48**
